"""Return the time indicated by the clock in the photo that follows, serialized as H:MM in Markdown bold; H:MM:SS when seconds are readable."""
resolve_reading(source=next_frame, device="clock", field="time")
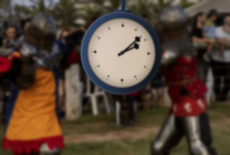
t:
**2:08**
